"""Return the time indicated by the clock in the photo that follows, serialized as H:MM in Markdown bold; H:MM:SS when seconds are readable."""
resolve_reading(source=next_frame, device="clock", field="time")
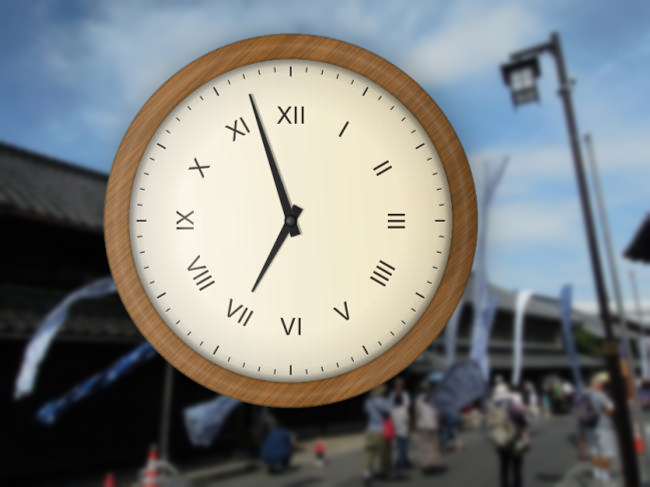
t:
**6:57**
